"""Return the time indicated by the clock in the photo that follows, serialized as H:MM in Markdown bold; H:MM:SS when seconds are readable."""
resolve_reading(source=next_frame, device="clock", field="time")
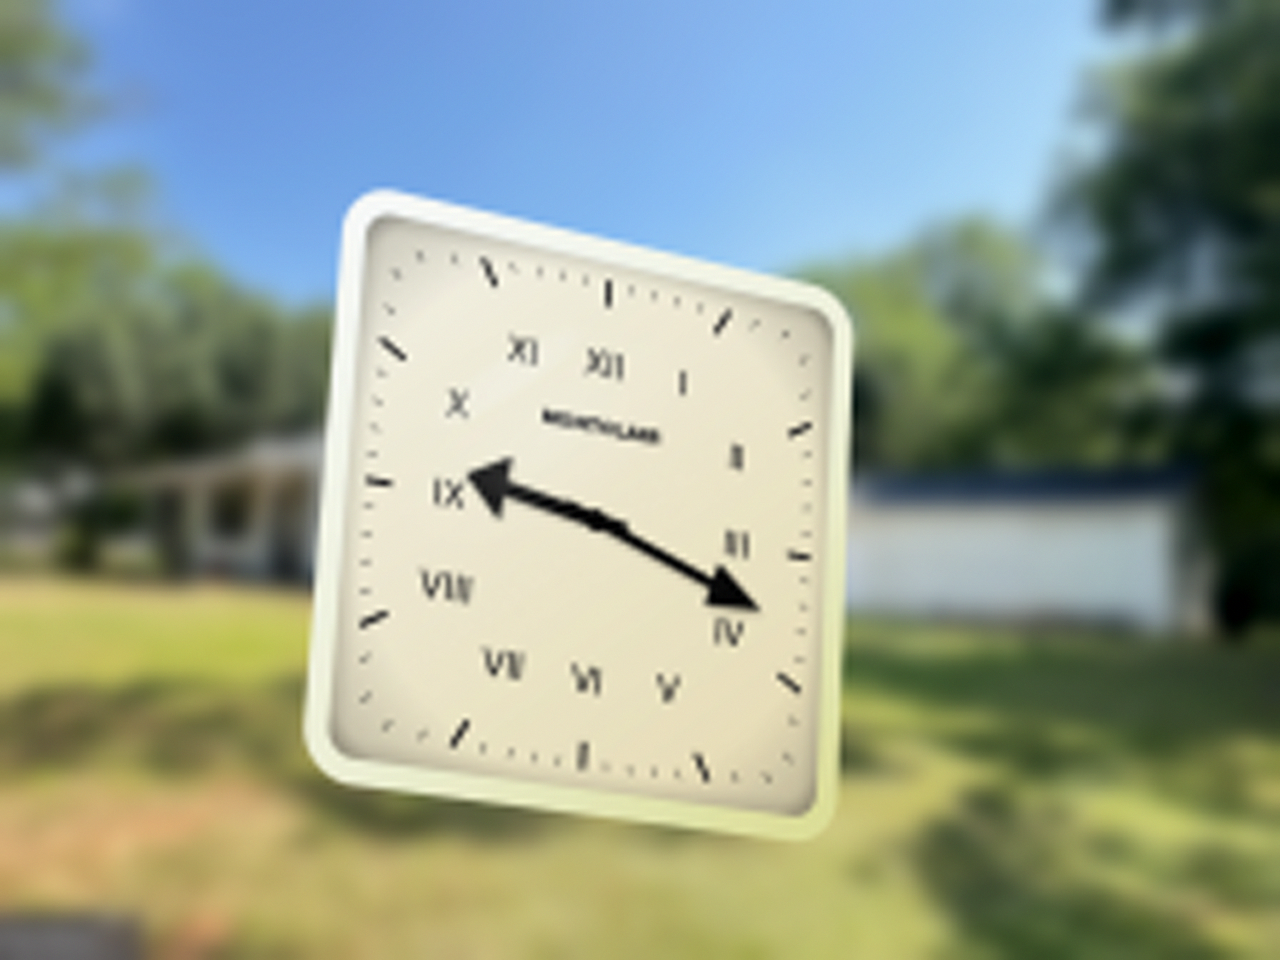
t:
**9:18**
